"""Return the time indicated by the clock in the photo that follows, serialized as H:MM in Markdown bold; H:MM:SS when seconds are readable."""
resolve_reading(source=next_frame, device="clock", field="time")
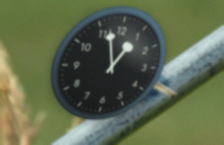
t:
**12:57**
